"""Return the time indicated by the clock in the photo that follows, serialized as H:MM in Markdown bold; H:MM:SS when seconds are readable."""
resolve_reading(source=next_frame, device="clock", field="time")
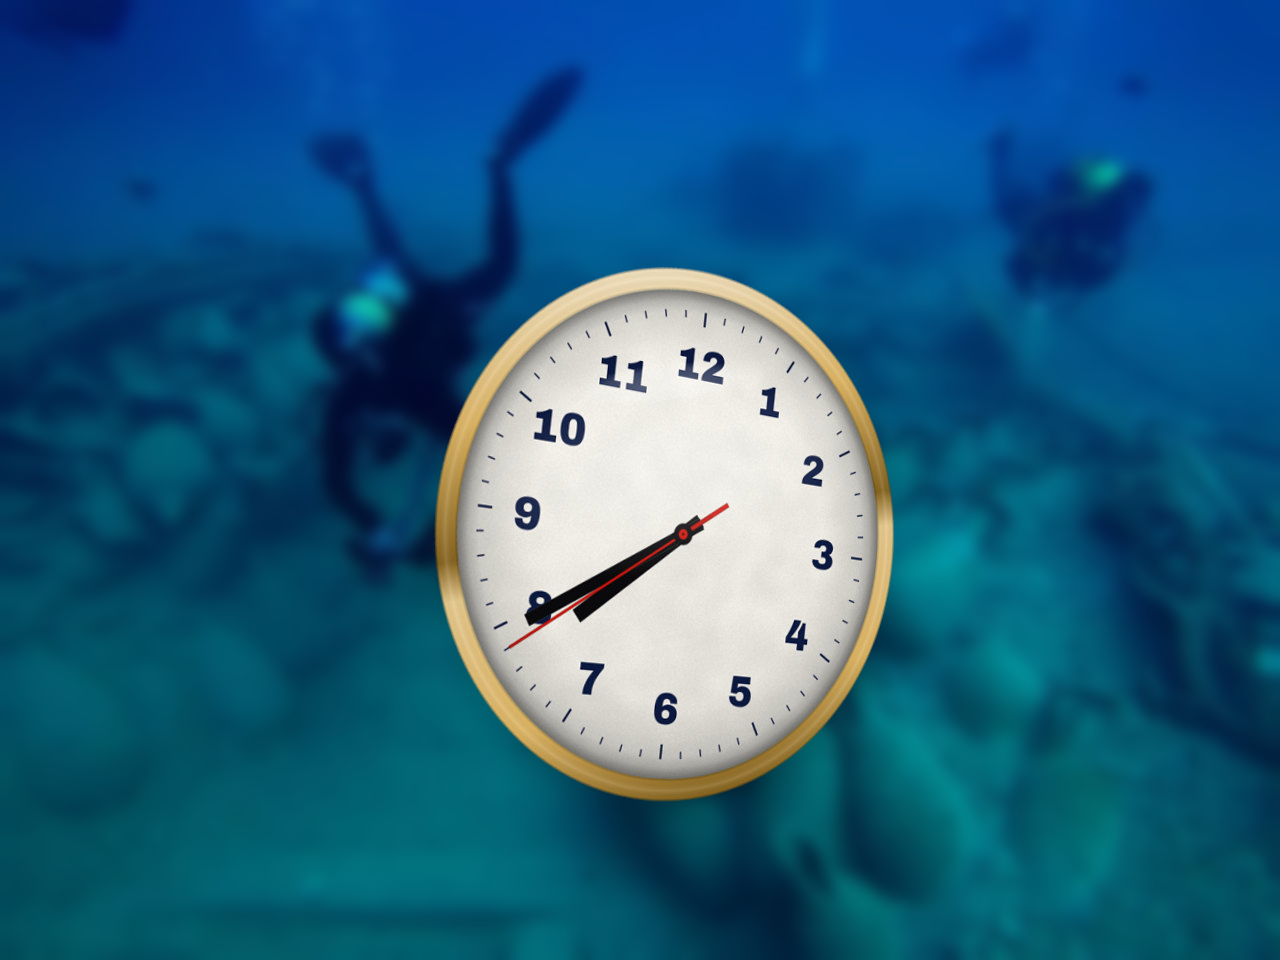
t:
**7:39:39**
